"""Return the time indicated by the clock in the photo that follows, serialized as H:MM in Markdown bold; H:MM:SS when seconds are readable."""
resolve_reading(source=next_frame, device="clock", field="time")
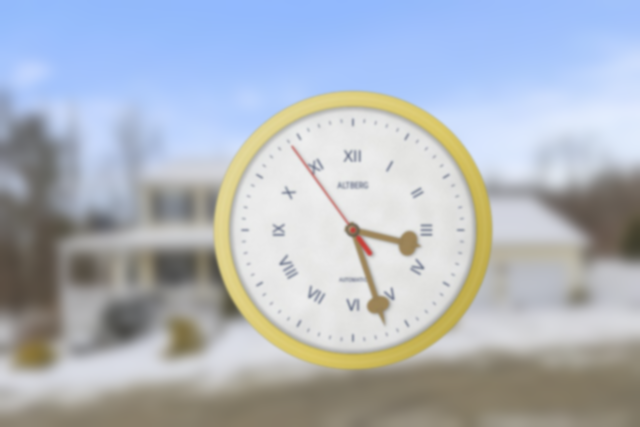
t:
**3:26:54**
